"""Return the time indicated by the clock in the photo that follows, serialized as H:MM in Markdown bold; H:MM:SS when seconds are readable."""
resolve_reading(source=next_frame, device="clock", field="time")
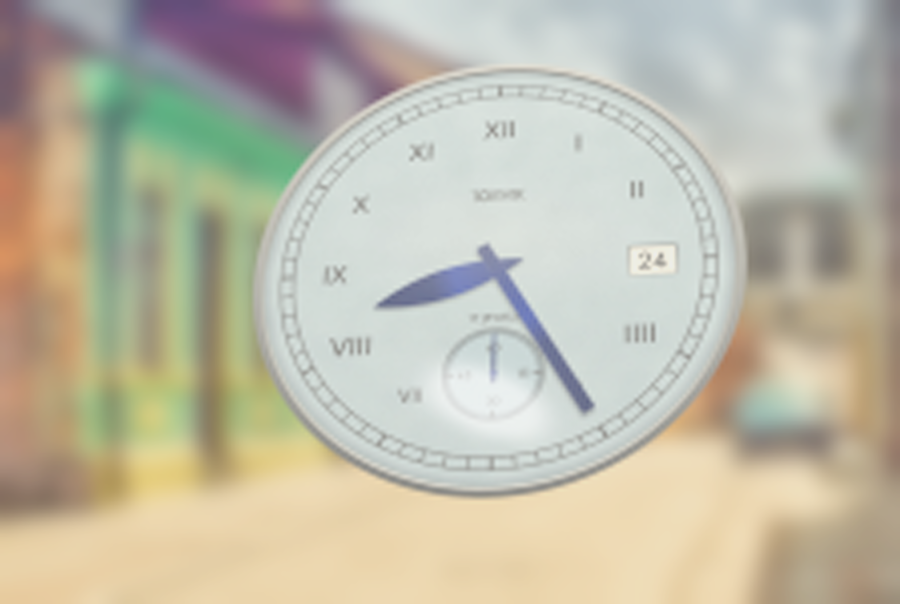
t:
**8:25**
